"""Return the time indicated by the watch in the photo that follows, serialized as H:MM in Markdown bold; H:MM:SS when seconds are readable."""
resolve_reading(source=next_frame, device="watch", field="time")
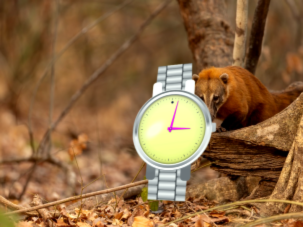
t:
**3:02**
